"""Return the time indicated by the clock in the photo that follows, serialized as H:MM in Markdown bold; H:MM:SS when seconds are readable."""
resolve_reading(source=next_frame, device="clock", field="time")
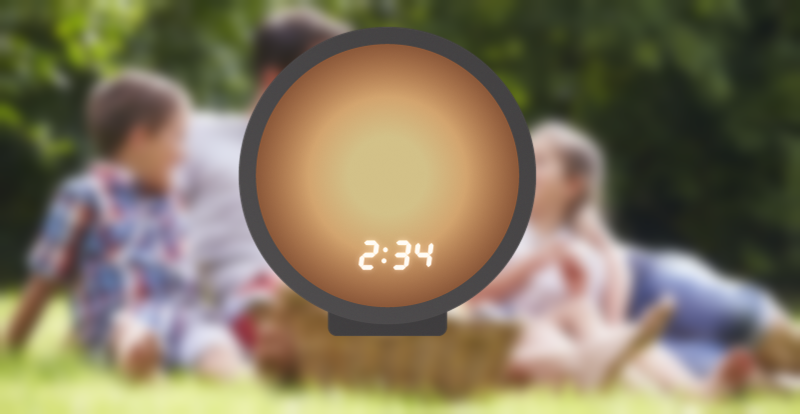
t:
**2:34**
